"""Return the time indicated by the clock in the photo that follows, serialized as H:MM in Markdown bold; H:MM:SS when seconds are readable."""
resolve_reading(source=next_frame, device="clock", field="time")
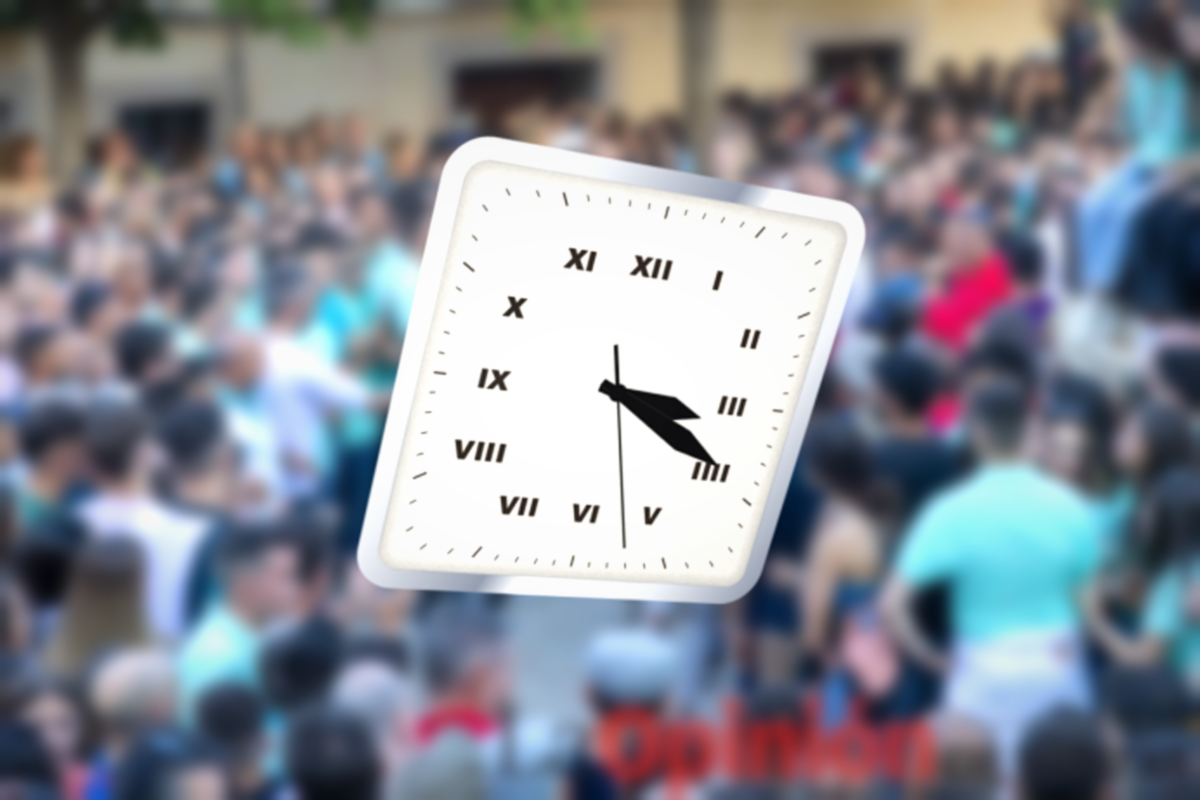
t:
**3:19:27**
